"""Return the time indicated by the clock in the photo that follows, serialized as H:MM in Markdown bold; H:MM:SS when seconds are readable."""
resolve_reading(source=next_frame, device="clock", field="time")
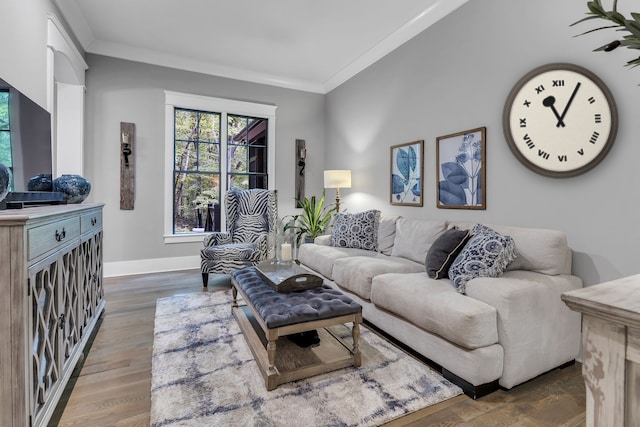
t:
**11:05**
